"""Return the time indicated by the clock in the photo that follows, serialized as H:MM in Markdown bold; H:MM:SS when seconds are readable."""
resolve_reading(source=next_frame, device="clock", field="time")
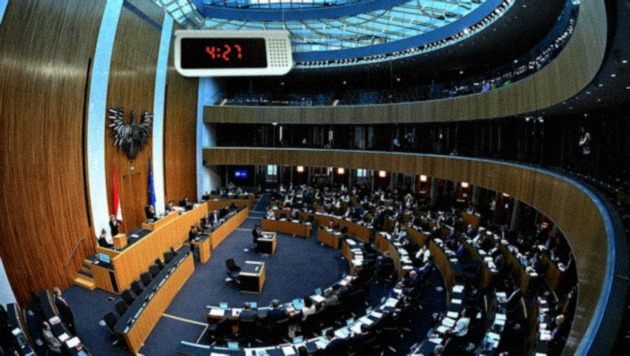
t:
**4:27**
